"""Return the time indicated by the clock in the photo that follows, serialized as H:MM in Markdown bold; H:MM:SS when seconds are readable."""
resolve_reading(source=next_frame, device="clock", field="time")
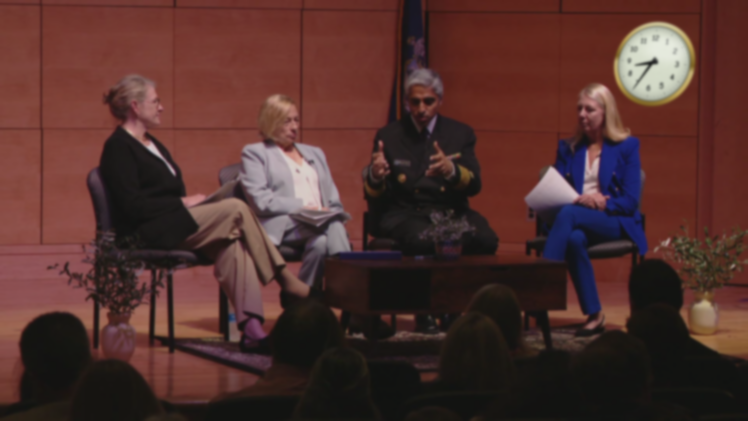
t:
**8:35**
